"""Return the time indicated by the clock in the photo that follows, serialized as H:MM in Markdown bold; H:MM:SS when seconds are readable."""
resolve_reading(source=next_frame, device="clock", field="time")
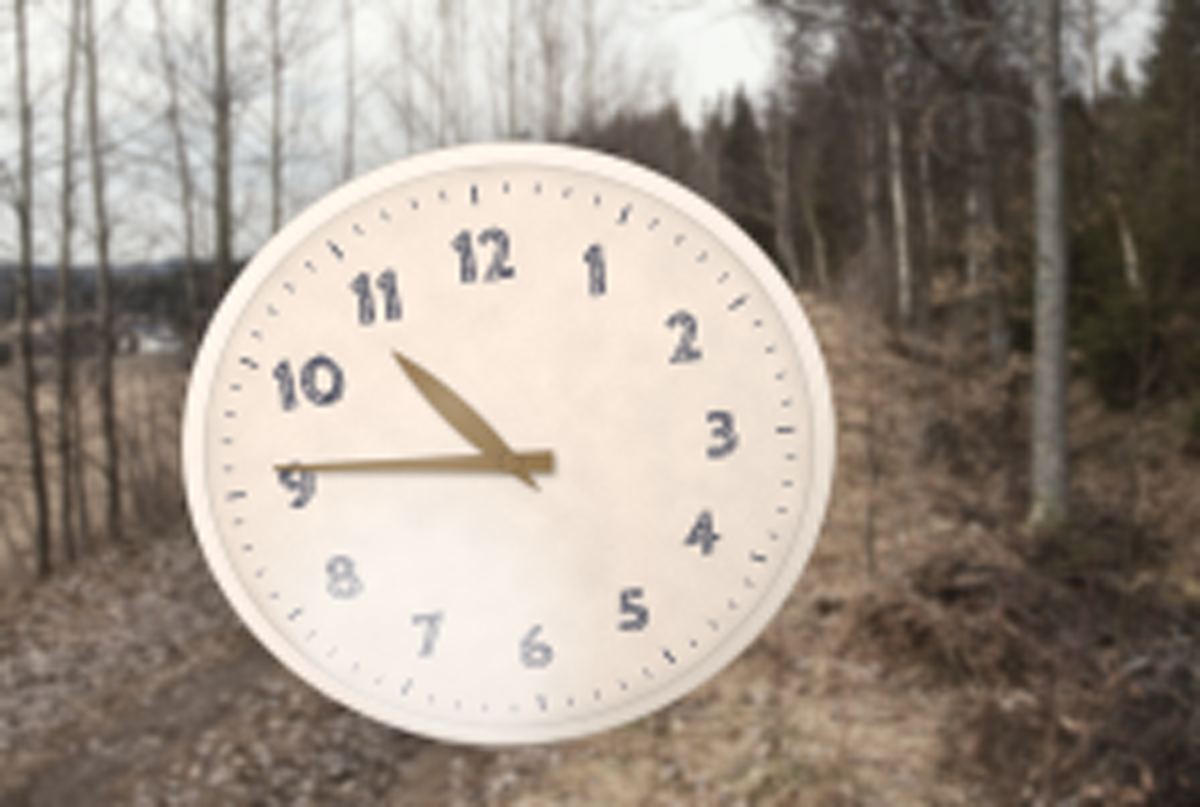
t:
**10:46**
